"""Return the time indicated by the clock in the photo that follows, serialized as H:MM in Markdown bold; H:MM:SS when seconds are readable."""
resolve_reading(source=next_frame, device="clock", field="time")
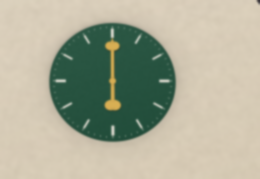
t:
**6:00**
